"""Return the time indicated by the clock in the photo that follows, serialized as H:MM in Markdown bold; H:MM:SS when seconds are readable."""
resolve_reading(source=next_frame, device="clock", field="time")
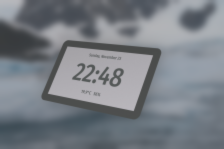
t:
**22:48**
